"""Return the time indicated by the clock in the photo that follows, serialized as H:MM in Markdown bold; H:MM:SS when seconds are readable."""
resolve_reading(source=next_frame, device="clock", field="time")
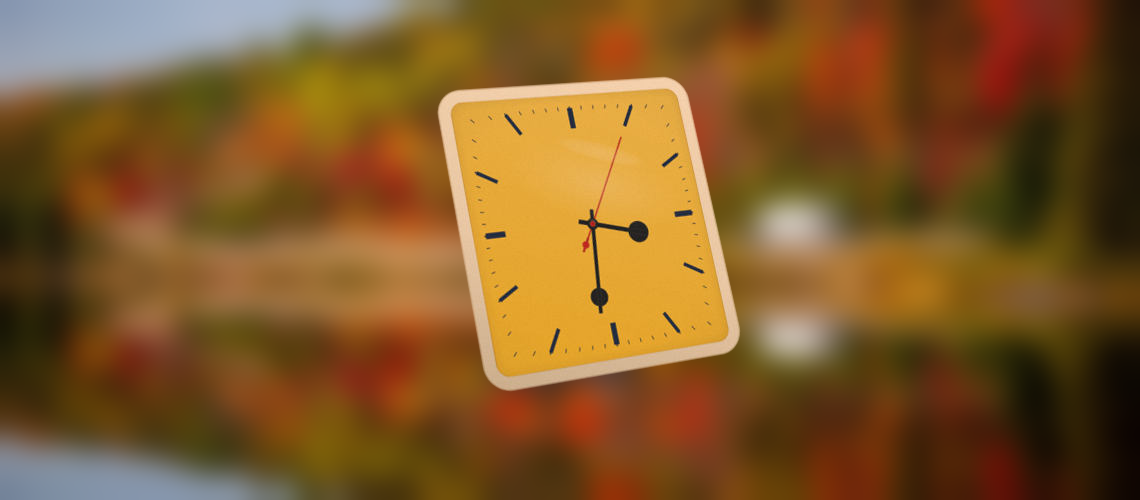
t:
**3:31:05**
